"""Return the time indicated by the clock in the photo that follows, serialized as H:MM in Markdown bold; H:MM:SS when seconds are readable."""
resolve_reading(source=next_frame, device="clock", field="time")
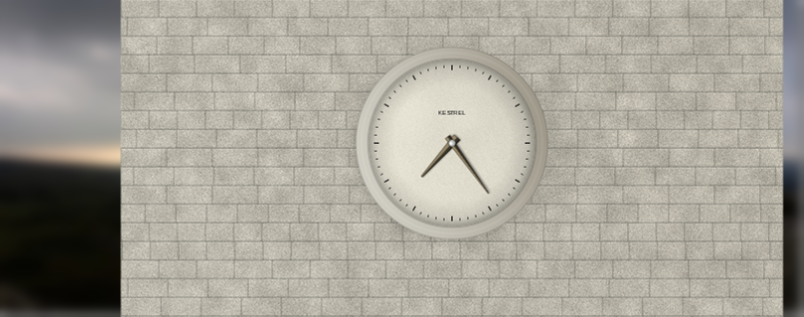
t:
**7:24**
